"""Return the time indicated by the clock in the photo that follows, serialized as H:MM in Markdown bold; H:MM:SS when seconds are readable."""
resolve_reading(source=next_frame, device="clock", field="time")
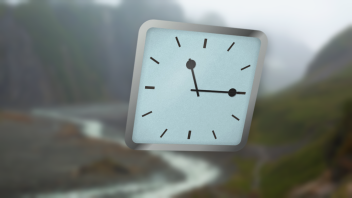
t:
**11:15**
